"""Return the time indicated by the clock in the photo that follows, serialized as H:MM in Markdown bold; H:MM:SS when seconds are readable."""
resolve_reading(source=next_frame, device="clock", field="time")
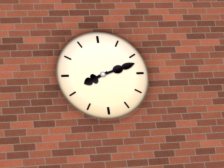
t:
**8:12**
